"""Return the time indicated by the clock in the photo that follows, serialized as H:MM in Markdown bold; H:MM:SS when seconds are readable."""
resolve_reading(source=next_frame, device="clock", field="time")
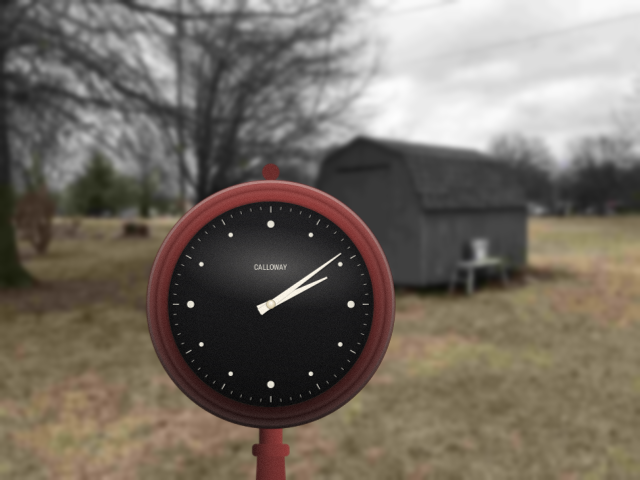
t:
**2:09**
